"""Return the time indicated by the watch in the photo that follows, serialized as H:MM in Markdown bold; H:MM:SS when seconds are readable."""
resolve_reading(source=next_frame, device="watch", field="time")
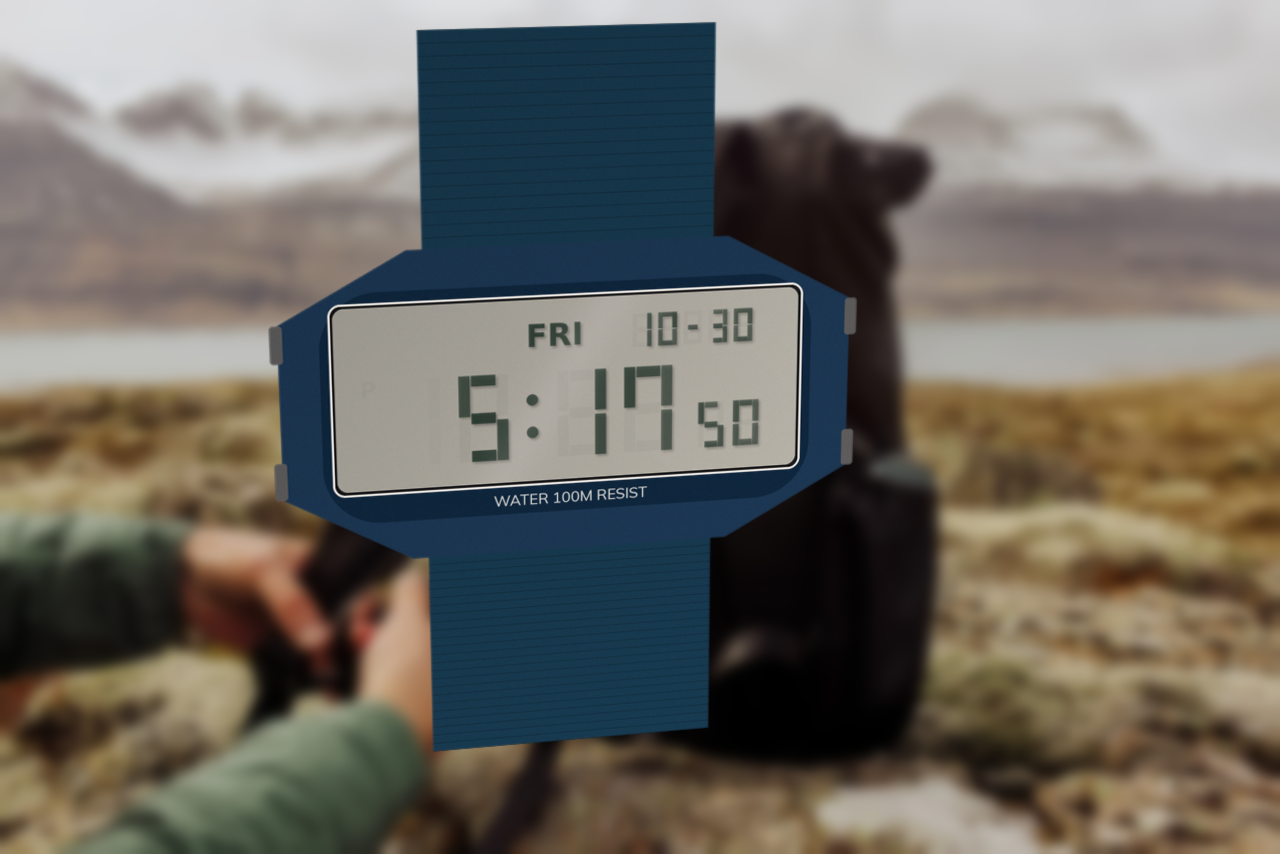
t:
**5:17:50**
